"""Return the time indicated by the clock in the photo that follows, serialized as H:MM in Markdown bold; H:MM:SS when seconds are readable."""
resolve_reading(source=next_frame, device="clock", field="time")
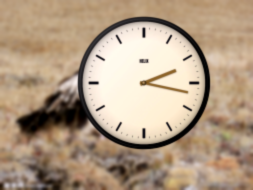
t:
**2:17**
